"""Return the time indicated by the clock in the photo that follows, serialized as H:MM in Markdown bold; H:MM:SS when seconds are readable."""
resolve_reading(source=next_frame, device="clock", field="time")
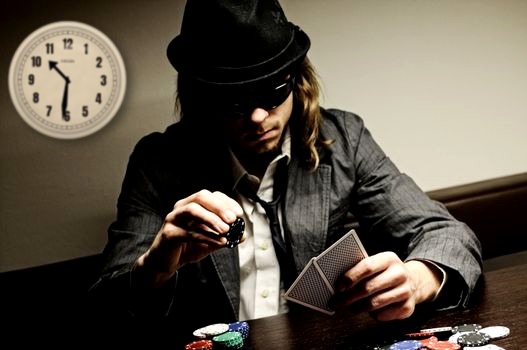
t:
**10:31**
